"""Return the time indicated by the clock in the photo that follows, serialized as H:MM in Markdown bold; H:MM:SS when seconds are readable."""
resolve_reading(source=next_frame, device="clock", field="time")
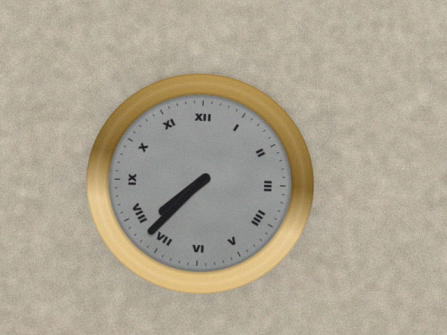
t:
**7:37**
